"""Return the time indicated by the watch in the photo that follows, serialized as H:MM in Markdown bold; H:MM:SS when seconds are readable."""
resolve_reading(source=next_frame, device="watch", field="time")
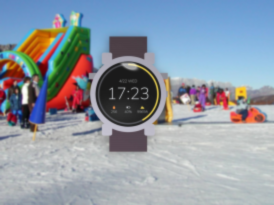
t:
**17:23**
